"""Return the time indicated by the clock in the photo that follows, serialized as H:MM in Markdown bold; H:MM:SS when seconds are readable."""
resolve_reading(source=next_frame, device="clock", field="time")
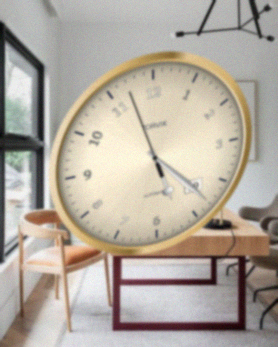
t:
**5:22:57**
